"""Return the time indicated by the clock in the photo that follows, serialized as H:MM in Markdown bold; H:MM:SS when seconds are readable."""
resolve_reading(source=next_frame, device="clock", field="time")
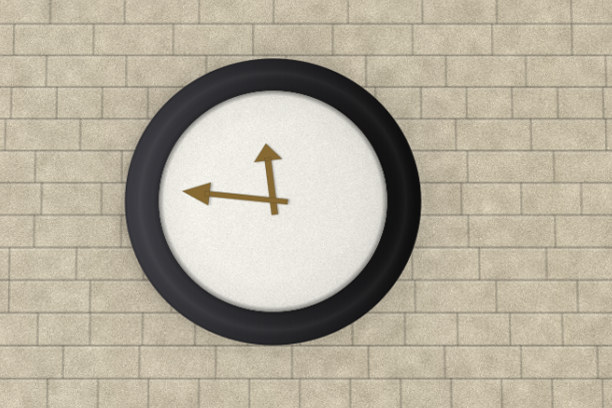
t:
**11:46**
